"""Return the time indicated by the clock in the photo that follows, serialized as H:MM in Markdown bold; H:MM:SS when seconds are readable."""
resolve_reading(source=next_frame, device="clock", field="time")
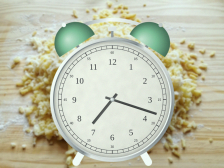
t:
**7:18**
